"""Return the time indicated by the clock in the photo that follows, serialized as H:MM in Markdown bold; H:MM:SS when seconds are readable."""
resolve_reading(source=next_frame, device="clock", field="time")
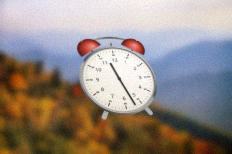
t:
**11:27**
